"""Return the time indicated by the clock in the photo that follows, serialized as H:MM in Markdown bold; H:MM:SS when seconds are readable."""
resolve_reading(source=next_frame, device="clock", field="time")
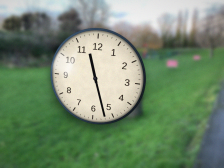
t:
**11:27**
